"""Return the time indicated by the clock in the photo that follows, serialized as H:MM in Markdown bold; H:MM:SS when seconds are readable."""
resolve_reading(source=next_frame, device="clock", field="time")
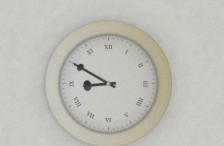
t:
**8:50**
